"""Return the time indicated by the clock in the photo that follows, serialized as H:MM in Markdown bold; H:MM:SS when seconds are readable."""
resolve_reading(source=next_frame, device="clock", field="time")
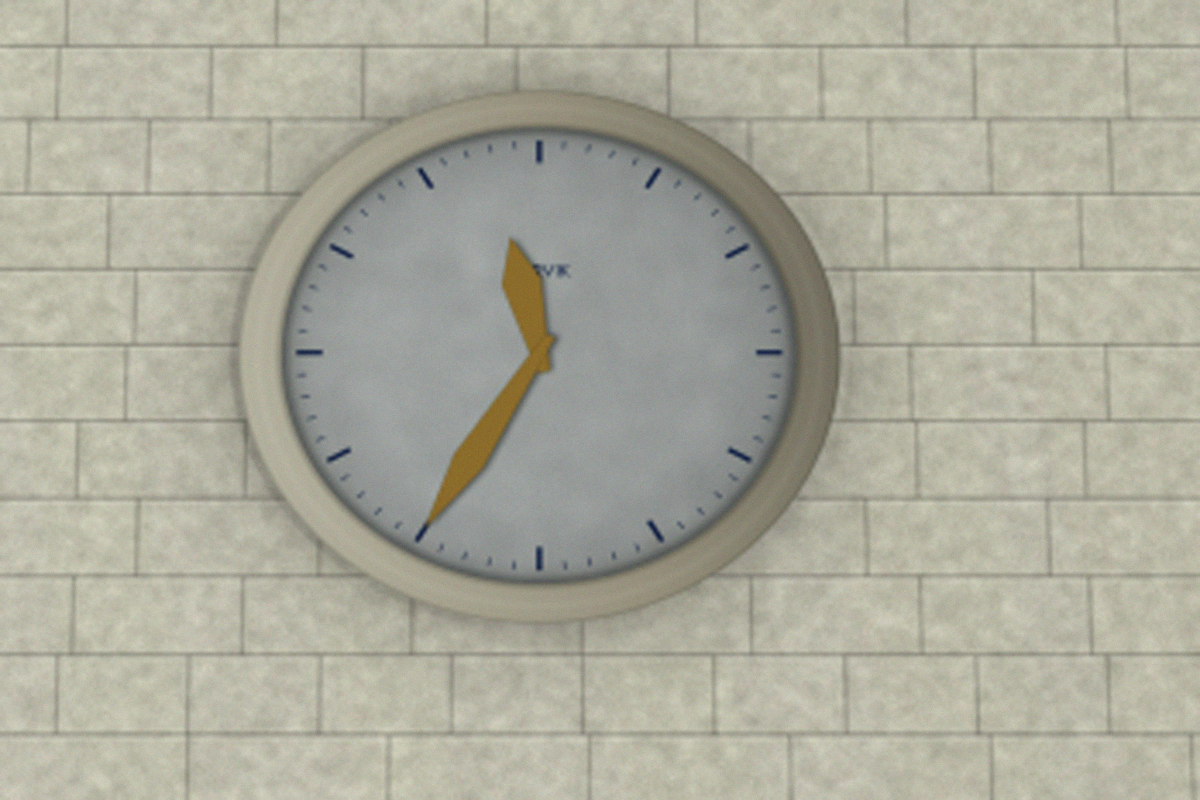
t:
**11:35**
